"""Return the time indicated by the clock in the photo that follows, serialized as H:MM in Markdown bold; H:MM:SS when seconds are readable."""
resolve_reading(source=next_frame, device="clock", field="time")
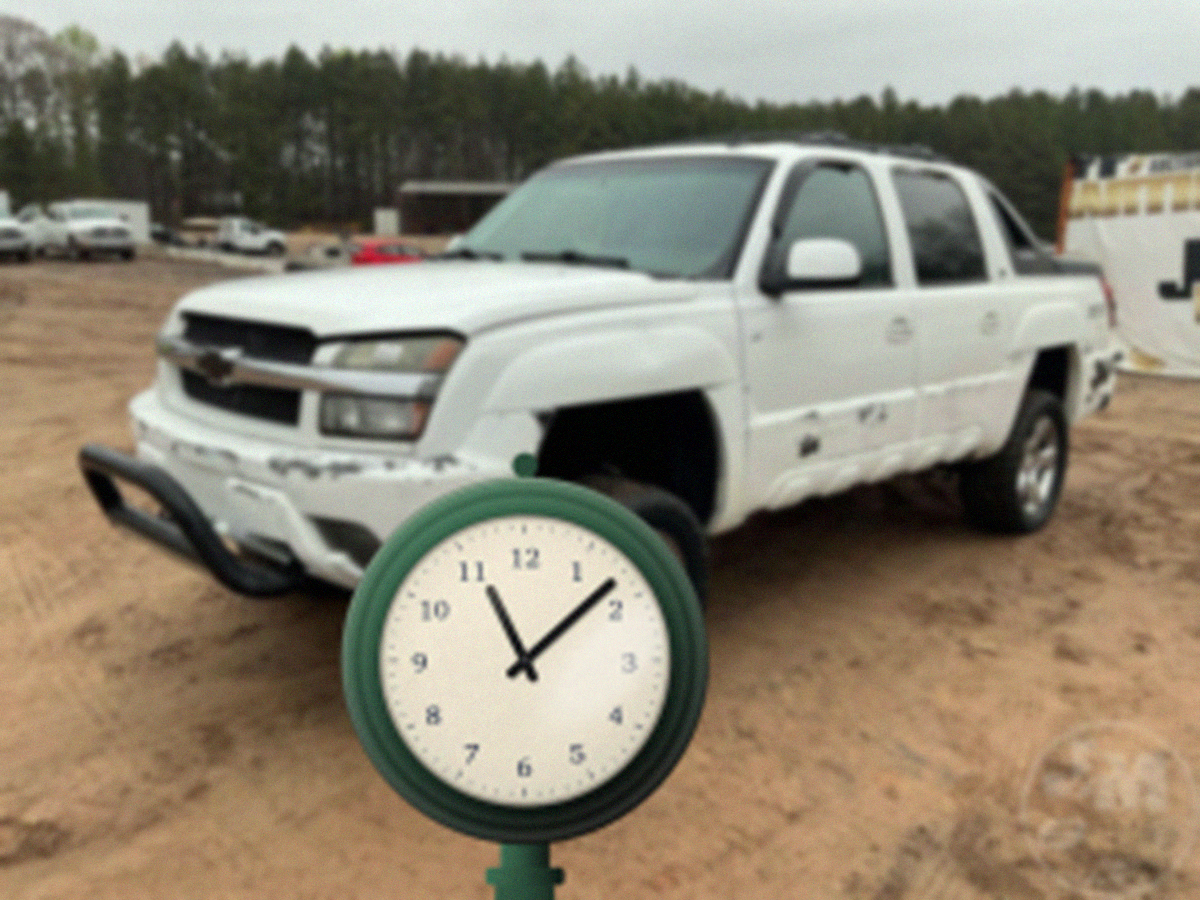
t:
**11:08**
